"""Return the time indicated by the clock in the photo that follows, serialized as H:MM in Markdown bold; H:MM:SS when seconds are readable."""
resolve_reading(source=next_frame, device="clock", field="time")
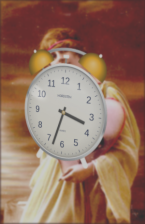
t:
**3:33**
